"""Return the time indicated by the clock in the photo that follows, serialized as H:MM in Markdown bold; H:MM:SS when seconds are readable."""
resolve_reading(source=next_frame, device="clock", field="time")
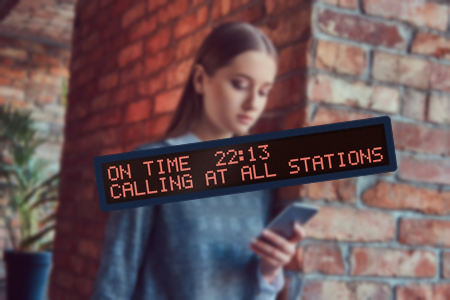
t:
**22:13**
